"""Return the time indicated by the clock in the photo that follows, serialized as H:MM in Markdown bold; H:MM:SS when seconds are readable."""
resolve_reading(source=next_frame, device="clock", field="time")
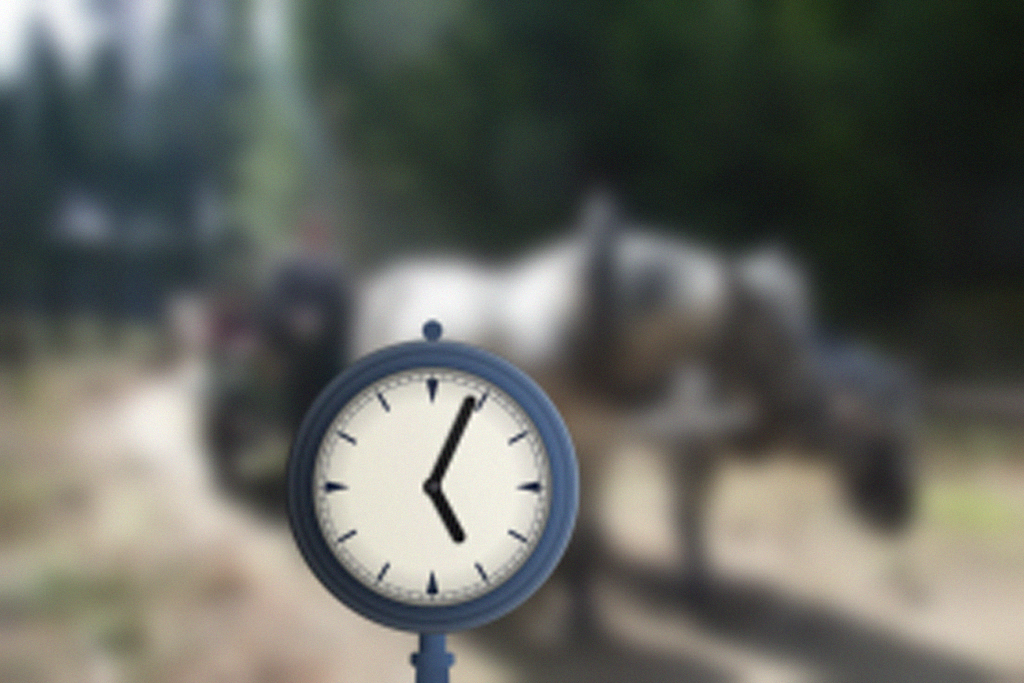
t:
**5:04**
